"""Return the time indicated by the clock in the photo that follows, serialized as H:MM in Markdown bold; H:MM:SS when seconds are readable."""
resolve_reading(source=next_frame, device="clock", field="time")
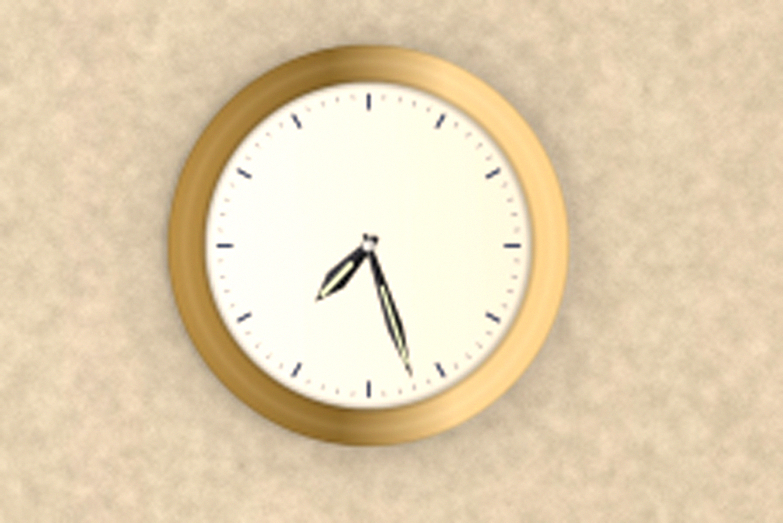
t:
**7:27**
